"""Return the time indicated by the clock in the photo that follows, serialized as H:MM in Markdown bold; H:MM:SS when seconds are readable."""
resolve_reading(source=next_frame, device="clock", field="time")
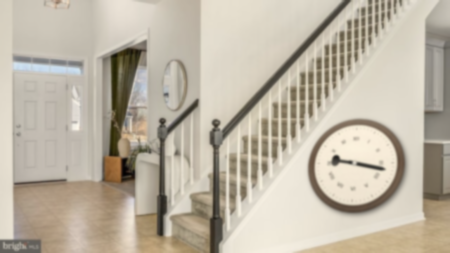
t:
**9:17**
